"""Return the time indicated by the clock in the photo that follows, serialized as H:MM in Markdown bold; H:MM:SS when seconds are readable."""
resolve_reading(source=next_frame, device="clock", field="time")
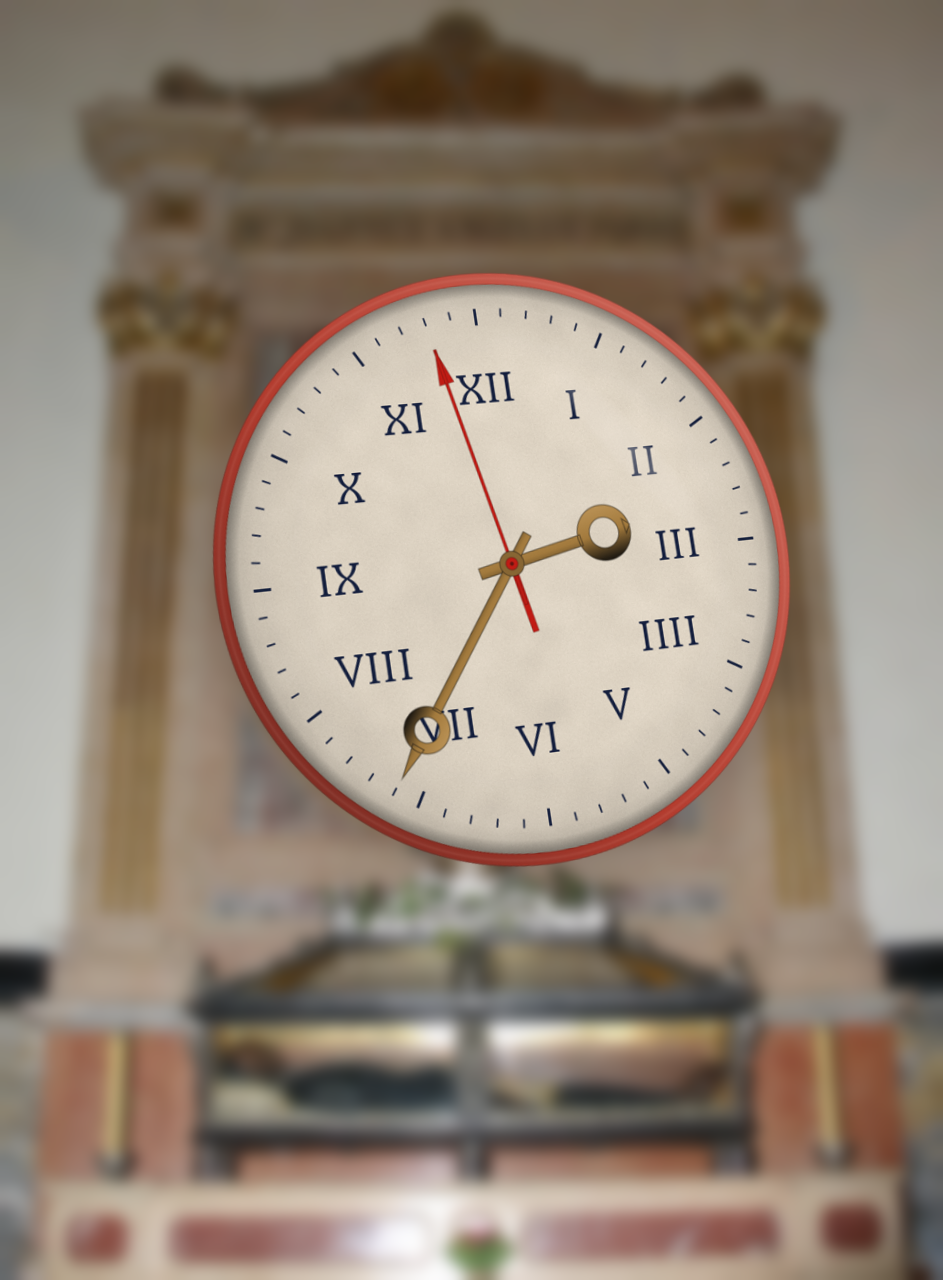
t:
**2:35:58**
